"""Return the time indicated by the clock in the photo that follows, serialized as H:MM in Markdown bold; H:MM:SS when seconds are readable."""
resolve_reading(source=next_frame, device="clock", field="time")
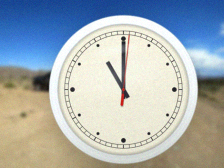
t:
**11:00:01**
